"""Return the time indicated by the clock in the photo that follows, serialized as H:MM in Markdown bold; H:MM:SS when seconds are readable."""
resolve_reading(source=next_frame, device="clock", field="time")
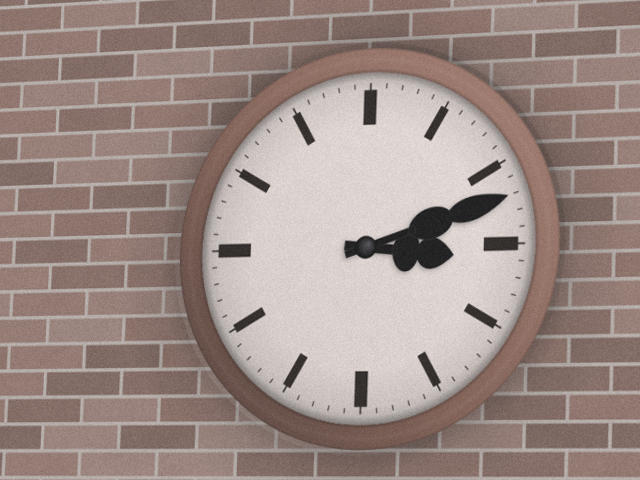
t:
**3:12**
